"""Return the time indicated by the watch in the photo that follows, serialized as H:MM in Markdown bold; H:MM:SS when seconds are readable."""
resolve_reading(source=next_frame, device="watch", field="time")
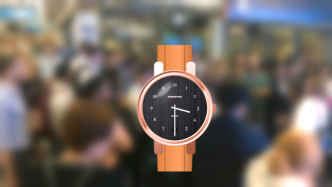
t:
**3:30**
